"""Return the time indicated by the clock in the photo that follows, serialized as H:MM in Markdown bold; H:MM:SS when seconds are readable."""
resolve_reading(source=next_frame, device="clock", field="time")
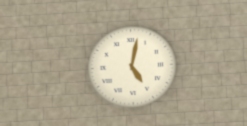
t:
**5:02**
